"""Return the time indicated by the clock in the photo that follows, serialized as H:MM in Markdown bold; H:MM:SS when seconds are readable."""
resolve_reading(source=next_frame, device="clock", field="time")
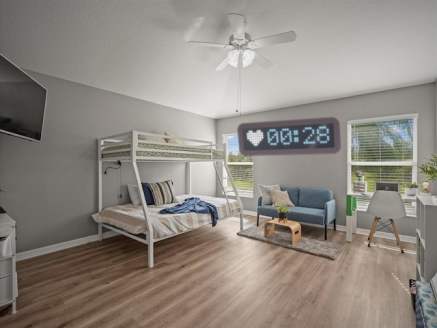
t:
**0:28**
